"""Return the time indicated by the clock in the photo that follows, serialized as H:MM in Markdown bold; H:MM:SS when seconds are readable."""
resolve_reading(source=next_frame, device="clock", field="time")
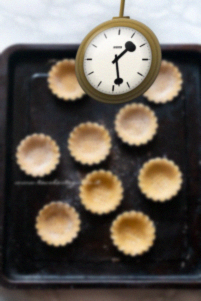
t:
**1:28**
